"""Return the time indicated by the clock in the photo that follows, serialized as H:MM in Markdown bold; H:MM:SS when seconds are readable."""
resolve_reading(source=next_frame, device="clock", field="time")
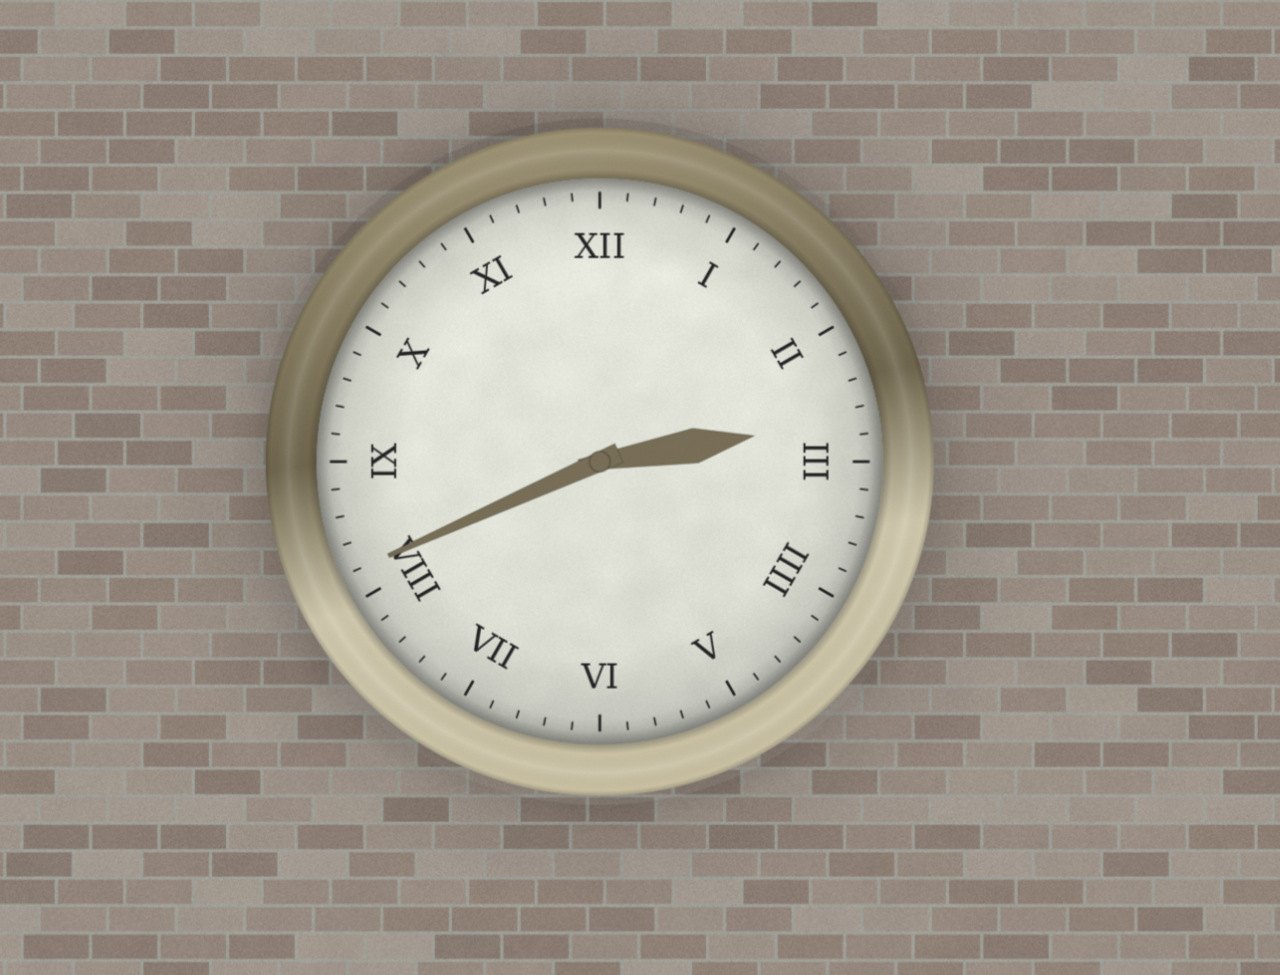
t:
**2:41**
